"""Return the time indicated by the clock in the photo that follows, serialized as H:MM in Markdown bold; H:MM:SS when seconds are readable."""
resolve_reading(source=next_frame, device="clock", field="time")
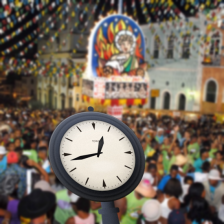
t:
**12:43**
